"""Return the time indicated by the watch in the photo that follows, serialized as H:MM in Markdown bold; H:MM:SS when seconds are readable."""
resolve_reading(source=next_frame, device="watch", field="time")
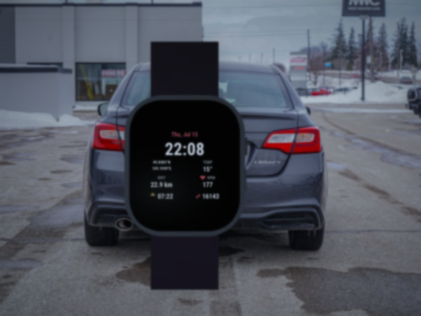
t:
**22:08**
